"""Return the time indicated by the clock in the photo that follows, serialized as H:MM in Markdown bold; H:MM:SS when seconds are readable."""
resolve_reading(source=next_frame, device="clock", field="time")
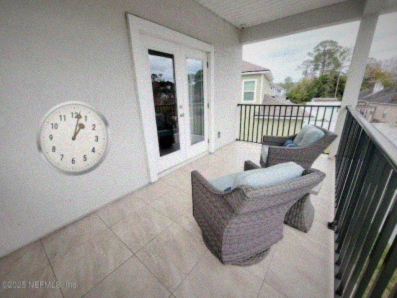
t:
**1:02**
